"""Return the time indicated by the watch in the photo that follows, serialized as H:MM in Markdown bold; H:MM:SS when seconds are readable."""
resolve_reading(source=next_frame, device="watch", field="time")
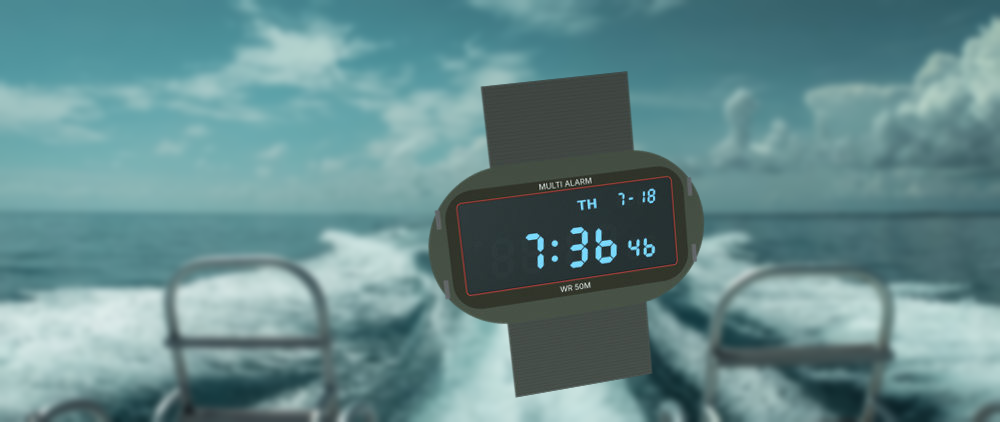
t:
**7:36:46**
